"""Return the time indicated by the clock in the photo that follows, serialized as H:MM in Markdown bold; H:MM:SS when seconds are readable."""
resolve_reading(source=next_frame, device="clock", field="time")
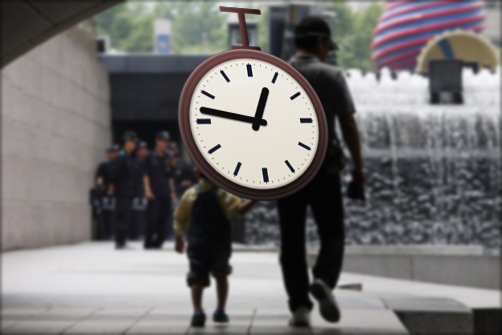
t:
**12:47**
